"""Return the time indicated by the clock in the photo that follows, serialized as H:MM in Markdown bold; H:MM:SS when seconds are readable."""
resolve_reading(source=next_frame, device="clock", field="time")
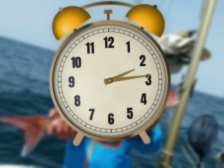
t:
**2:14**
